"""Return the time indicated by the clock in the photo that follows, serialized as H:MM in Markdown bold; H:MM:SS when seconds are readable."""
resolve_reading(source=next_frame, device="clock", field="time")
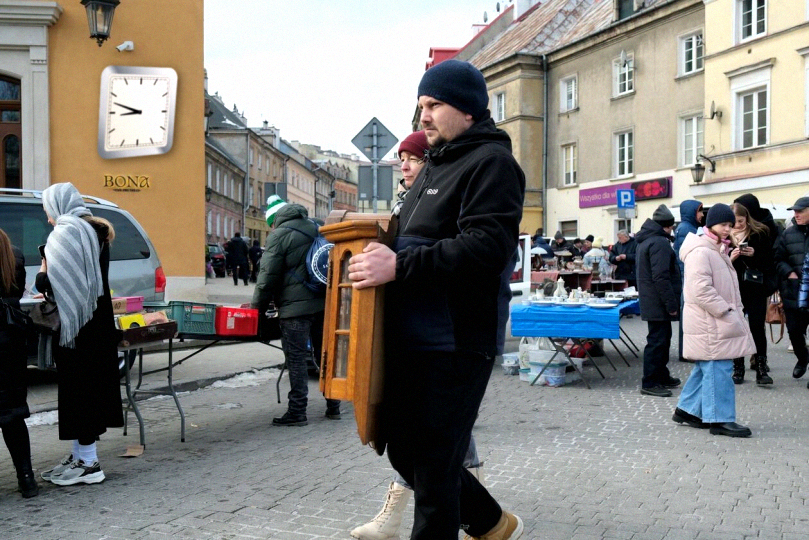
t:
**8:48**
